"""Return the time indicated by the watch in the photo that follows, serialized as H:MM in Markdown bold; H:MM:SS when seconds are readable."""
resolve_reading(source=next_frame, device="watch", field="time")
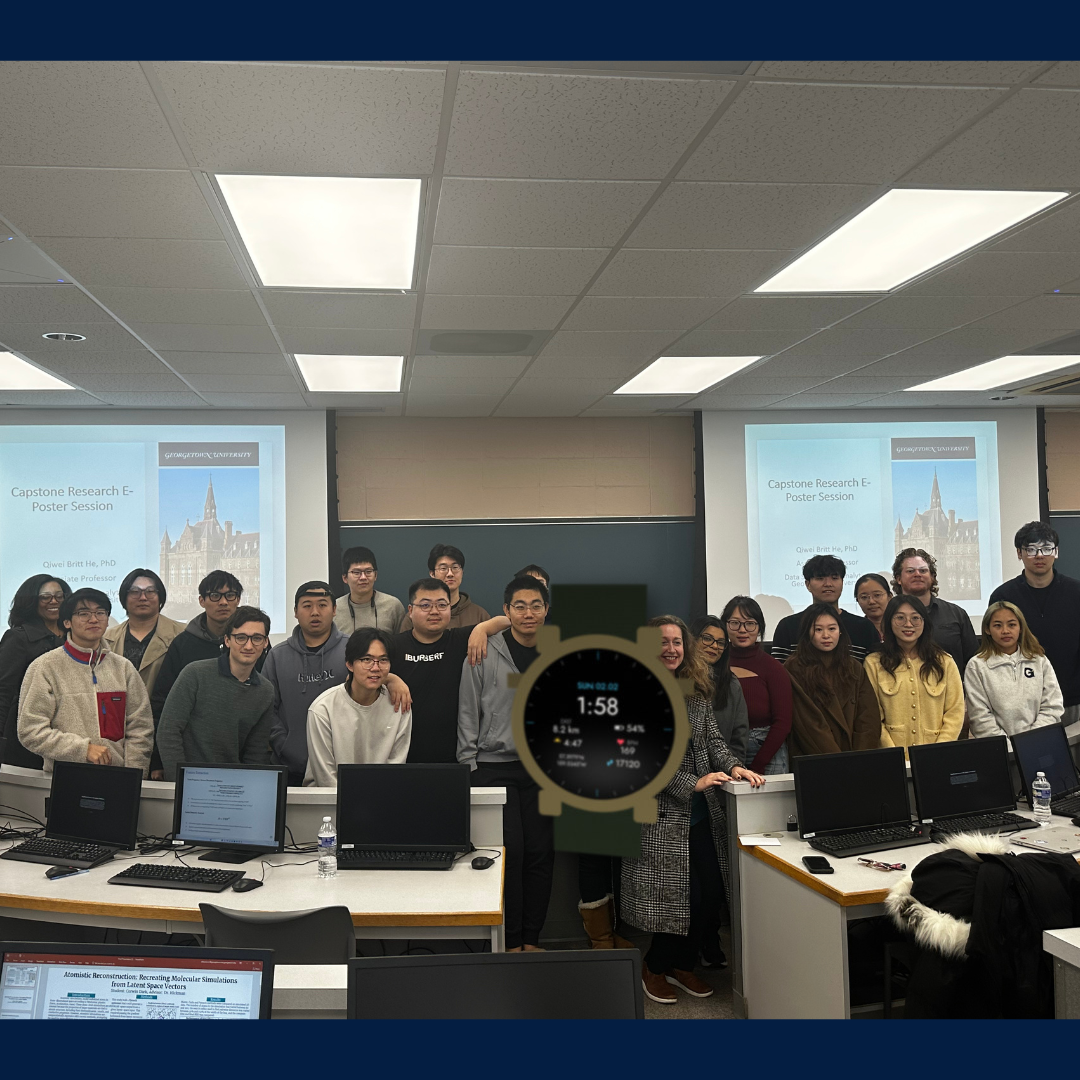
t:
**1:58**
